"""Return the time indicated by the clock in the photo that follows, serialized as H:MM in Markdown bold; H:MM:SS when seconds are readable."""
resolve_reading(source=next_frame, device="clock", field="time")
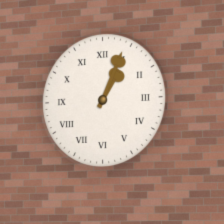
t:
**1:04**
